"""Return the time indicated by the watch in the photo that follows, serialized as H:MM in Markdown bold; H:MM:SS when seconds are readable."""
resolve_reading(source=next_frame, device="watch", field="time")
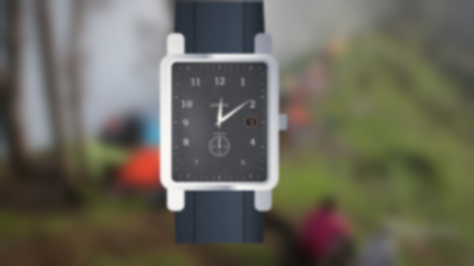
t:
**12:09**
